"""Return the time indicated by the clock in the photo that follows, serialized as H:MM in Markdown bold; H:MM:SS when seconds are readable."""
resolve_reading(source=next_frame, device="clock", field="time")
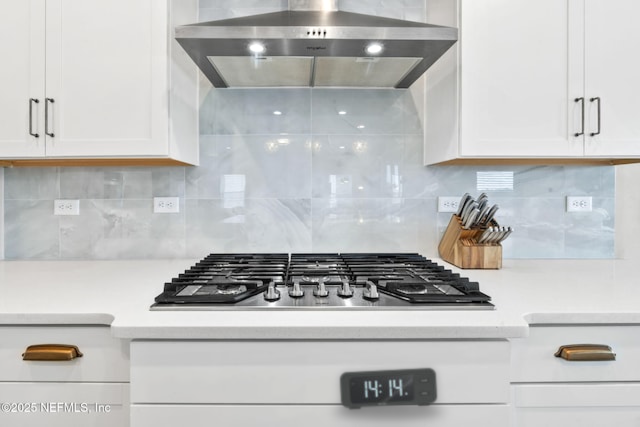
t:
**14:14**
